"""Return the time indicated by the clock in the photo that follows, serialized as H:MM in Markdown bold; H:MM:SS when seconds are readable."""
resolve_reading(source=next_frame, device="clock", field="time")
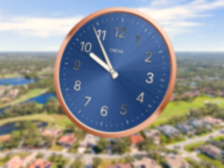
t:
**9:54**
